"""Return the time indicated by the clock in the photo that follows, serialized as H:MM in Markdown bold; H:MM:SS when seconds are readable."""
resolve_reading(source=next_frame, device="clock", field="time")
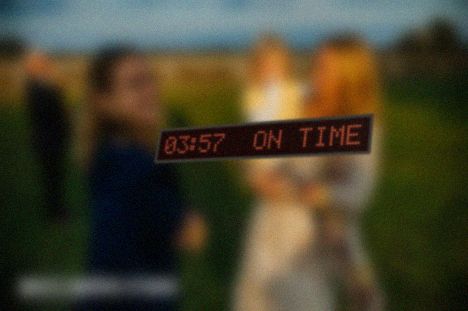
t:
**3:57**
